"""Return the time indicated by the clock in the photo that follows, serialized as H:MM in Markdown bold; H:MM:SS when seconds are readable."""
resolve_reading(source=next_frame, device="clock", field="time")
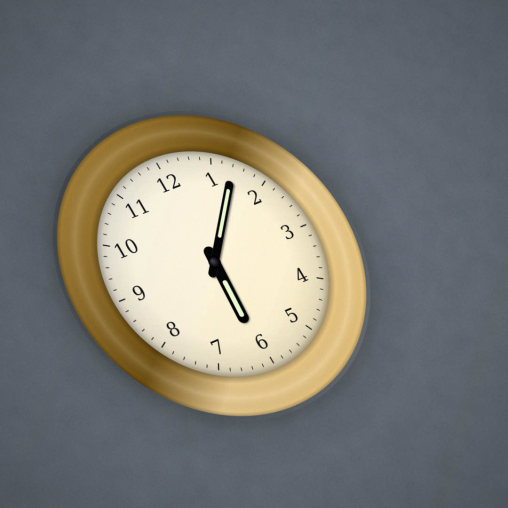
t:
**6:07**
